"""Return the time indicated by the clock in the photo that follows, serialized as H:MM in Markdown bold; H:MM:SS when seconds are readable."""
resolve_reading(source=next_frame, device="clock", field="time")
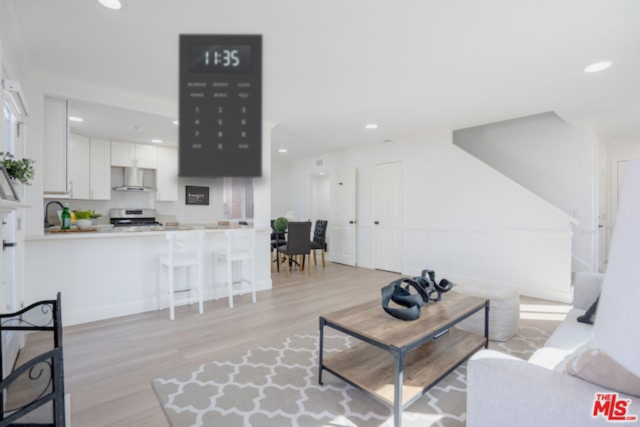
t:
**11:35**
